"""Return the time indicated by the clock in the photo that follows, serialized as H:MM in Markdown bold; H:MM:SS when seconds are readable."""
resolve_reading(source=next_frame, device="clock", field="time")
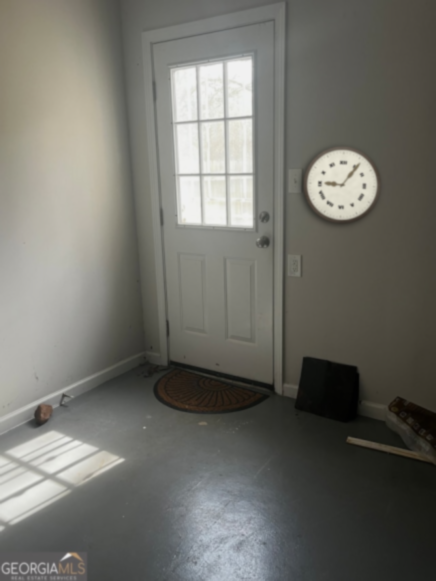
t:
**9:06**
